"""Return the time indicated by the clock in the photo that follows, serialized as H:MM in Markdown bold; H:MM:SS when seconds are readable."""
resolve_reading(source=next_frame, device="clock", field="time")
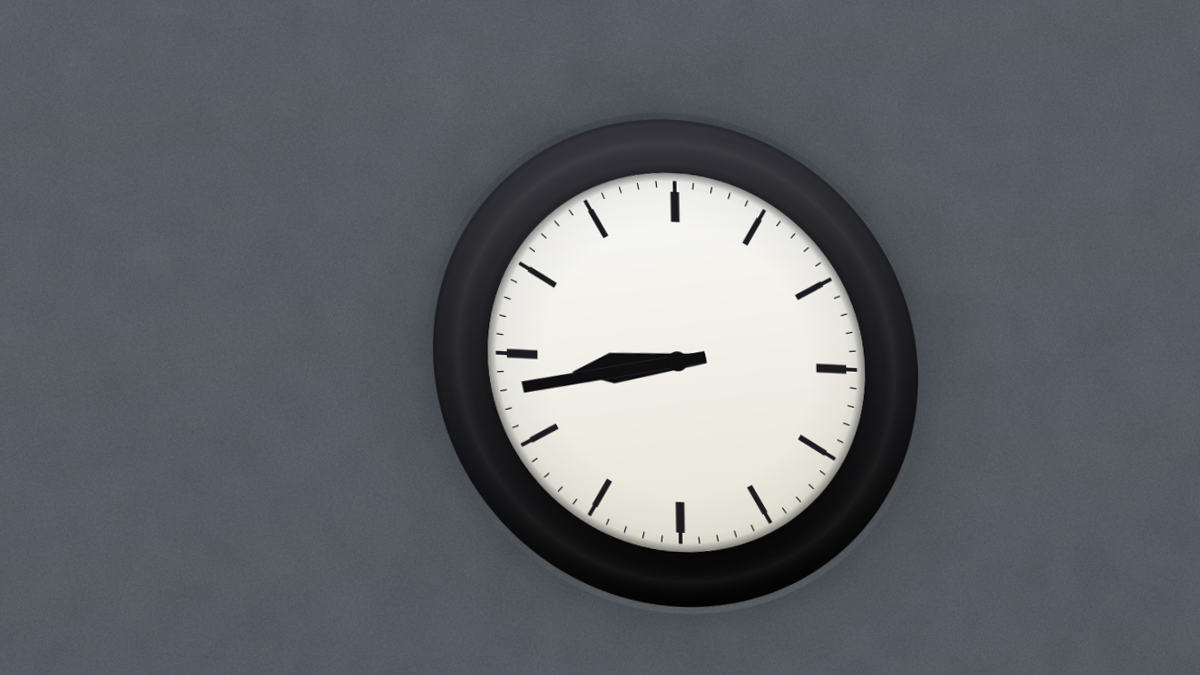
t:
**8:43**
